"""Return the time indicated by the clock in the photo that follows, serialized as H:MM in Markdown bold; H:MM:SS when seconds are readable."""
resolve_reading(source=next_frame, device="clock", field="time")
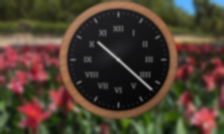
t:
**10:22**
